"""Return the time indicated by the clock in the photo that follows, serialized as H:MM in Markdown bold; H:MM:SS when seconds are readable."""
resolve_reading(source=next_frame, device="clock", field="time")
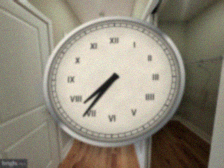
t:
**7:36**
